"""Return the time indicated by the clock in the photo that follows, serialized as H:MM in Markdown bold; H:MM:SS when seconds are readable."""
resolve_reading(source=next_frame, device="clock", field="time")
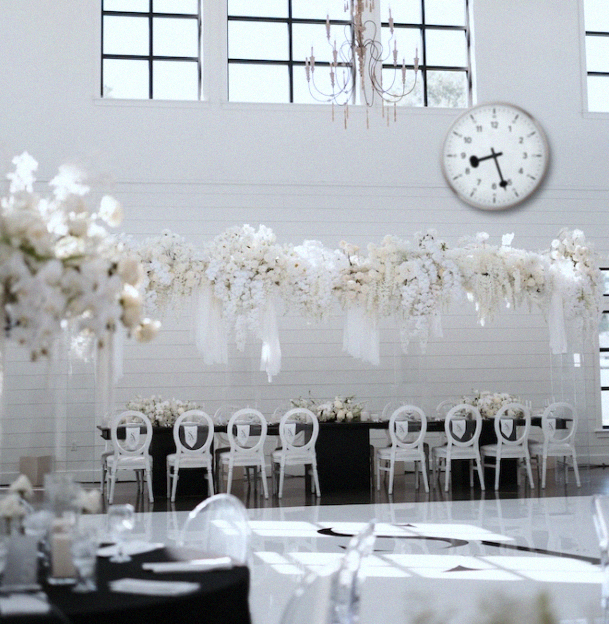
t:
**8:27**
